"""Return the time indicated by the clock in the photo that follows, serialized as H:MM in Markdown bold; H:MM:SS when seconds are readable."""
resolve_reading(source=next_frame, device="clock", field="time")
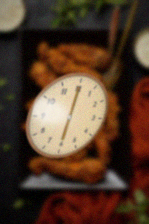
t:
**6:00**
